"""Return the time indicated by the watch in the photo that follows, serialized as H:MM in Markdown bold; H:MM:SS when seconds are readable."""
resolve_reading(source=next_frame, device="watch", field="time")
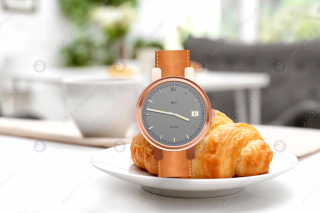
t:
**3:47**
